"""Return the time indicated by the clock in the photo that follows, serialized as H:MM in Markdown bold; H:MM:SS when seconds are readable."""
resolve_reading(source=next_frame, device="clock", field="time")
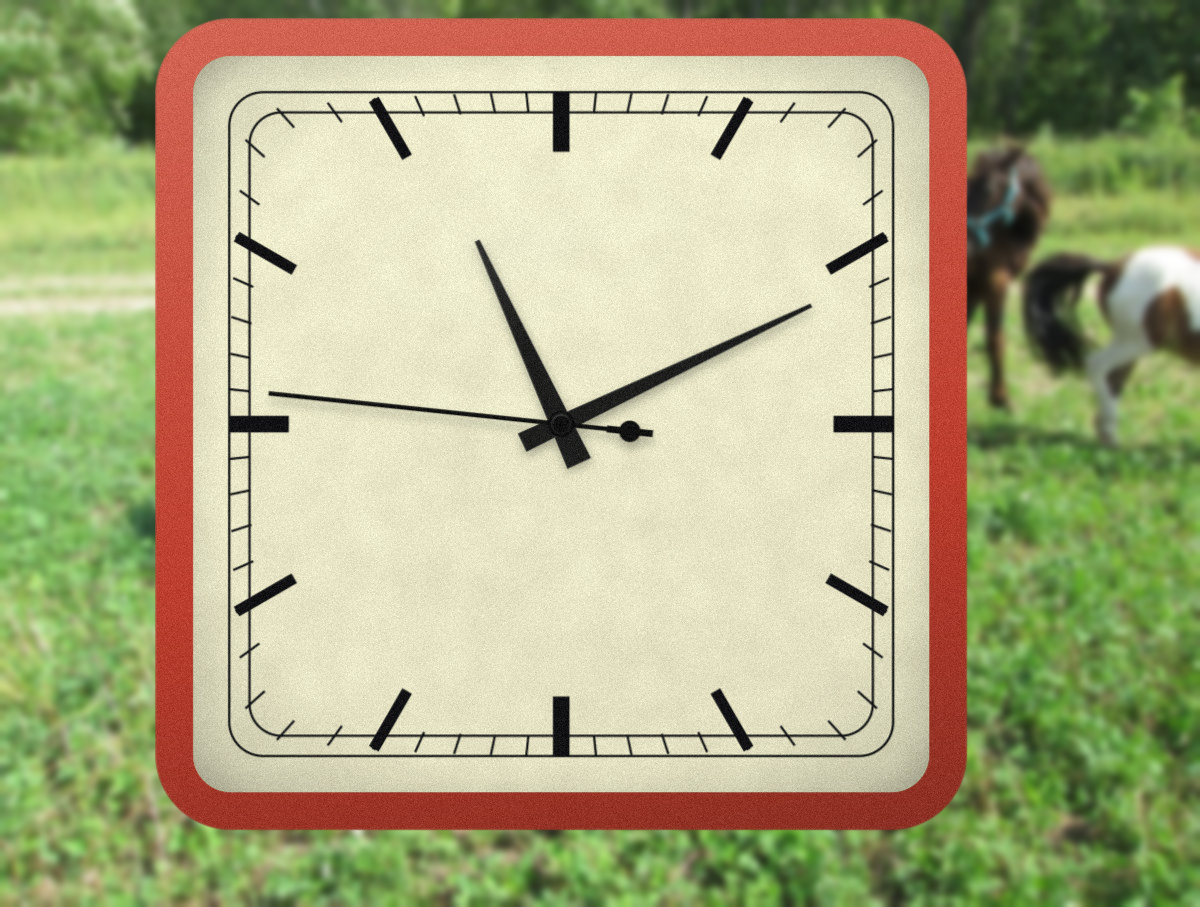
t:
**11:10:46**
